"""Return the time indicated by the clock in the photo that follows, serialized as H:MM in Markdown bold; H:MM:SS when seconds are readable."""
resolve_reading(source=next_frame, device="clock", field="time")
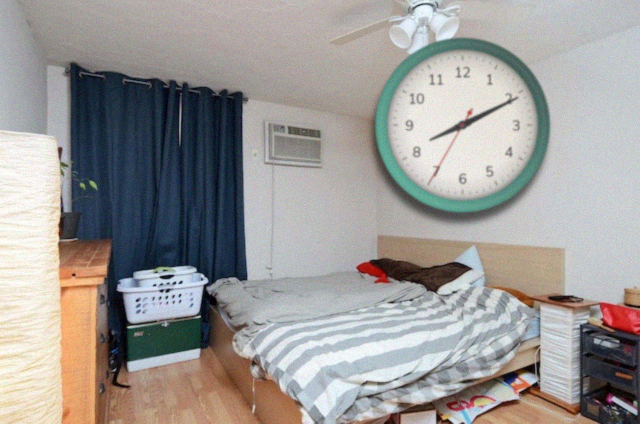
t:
**8:10:35**
